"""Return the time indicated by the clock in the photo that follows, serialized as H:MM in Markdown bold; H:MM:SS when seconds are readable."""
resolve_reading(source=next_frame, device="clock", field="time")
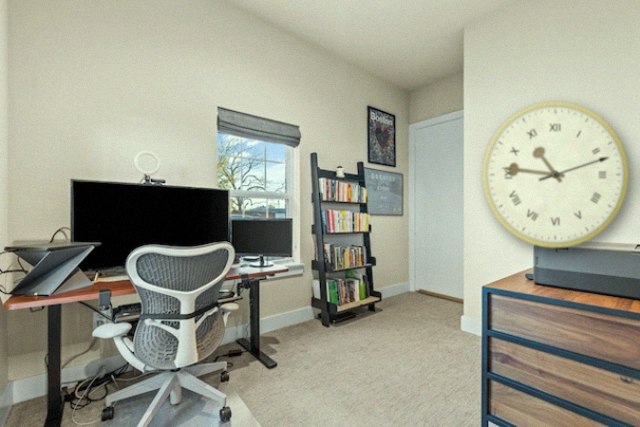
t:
**10:46:12**
